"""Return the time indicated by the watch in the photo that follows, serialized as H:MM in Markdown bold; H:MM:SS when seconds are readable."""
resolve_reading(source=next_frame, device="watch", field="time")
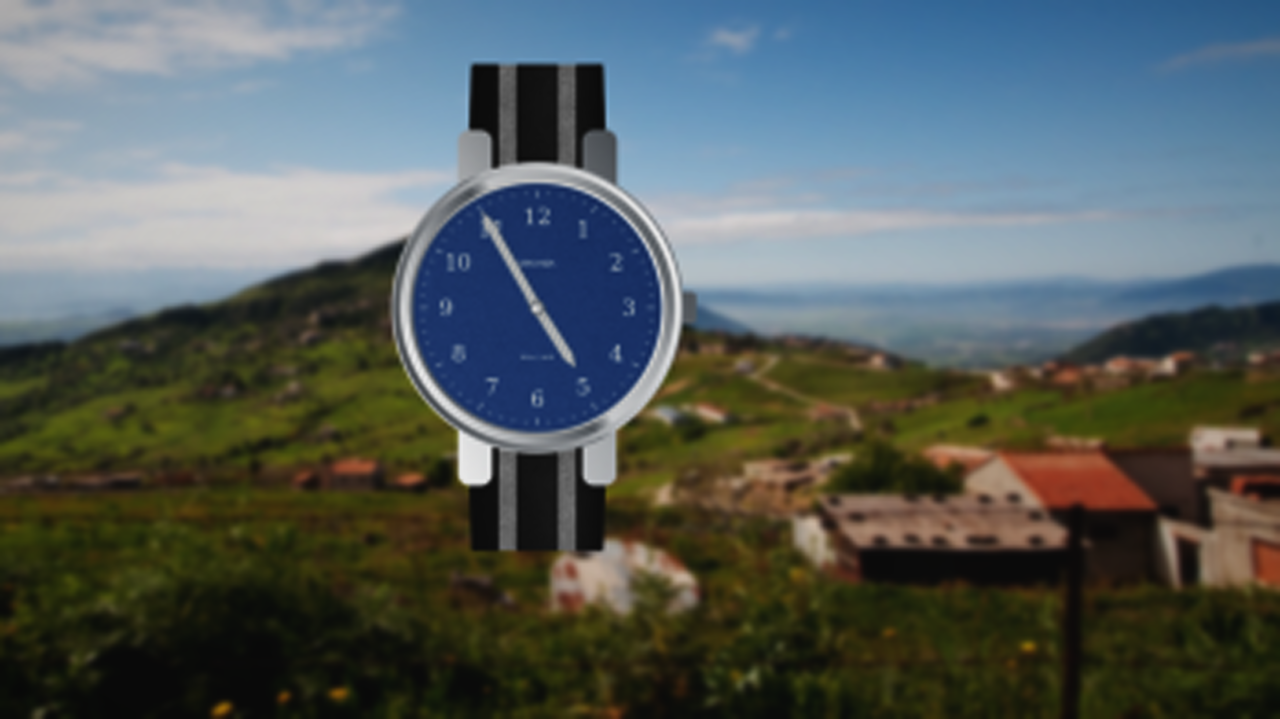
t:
**4:55**
